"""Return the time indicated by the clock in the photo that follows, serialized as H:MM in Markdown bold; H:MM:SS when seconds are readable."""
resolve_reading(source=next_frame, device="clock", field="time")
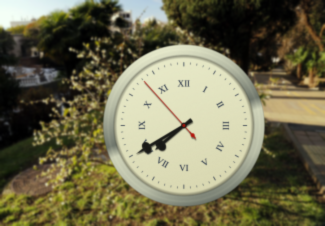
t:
**7:39:53**
